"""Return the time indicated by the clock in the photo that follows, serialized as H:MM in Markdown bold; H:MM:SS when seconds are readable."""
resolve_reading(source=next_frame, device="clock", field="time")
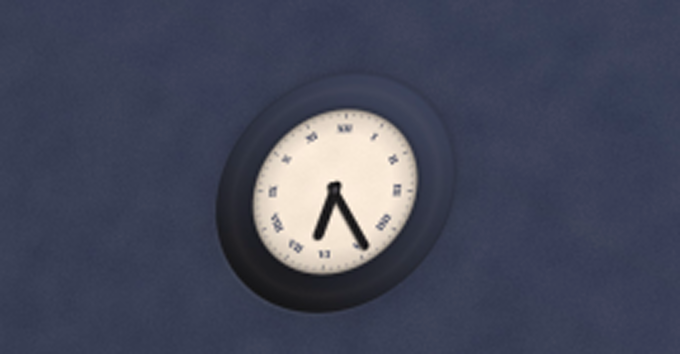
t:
**6:24**
